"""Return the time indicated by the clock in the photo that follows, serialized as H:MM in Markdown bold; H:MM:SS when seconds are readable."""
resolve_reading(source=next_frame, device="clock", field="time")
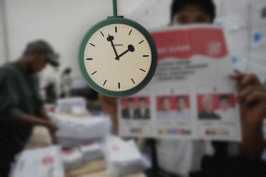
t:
**1:57**
